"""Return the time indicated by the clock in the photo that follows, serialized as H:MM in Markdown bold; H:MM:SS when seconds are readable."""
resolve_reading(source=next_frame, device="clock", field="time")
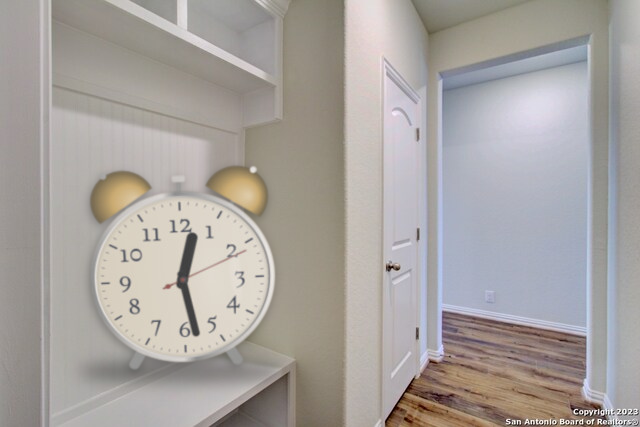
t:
**12:28:11**
